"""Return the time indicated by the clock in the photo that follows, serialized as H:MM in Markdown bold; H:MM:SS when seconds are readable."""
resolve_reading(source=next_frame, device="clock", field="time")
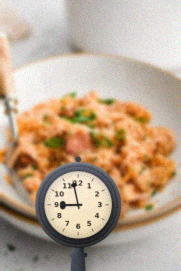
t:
**8:58**
